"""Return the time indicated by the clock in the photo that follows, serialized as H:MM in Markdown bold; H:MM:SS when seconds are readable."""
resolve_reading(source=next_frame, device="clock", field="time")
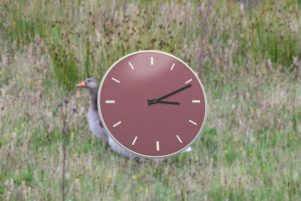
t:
**3:11**
